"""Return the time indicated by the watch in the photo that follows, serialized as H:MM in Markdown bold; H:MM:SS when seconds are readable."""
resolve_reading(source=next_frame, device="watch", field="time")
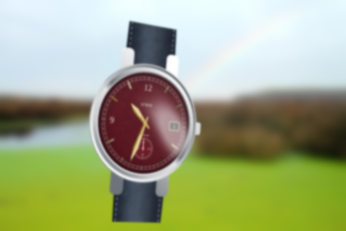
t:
**10:33**
